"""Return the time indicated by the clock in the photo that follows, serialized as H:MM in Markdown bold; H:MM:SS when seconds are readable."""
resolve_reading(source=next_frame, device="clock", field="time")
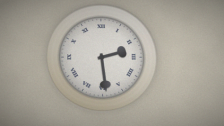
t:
**2:29**
